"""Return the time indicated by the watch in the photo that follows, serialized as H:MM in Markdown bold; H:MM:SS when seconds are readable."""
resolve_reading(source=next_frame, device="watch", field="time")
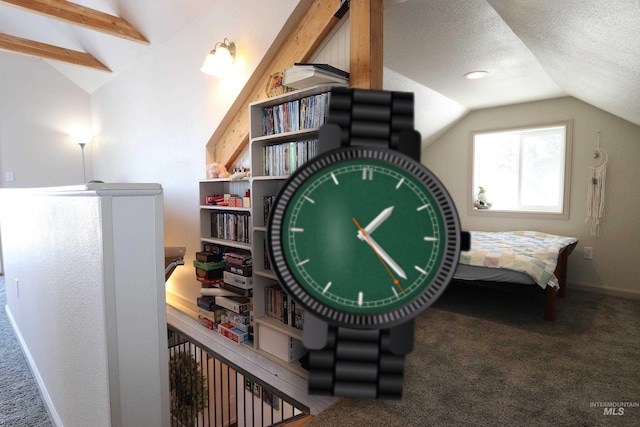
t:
**1:22:24**
